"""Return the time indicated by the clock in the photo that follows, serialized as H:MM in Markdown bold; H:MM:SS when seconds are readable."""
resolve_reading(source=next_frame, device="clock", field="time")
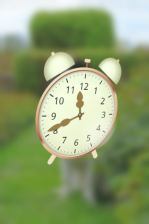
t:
**11:41**
